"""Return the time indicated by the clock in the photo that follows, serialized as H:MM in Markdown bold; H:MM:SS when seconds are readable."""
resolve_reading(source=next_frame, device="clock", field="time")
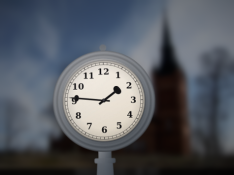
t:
**1:46**
